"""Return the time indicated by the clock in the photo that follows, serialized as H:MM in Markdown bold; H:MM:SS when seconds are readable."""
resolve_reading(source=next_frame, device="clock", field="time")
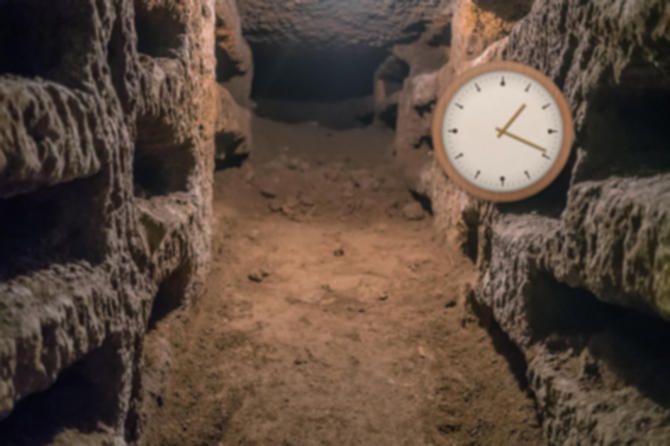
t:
**1:19**
